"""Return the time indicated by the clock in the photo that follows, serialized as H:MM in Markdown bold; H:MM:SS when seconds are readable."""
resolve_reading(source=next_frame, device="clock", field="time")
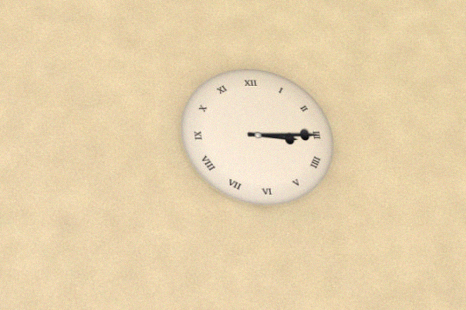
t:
**3:15**
